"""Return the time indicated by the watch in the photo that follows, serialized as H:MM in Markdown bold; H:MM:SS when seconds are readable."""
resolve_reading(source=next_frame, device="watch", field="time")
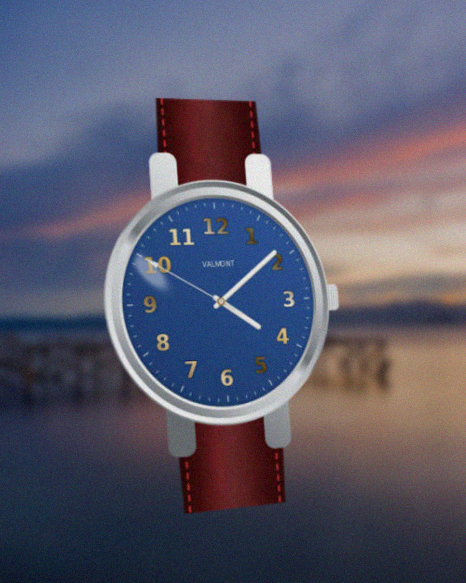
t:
**4:08:50**
